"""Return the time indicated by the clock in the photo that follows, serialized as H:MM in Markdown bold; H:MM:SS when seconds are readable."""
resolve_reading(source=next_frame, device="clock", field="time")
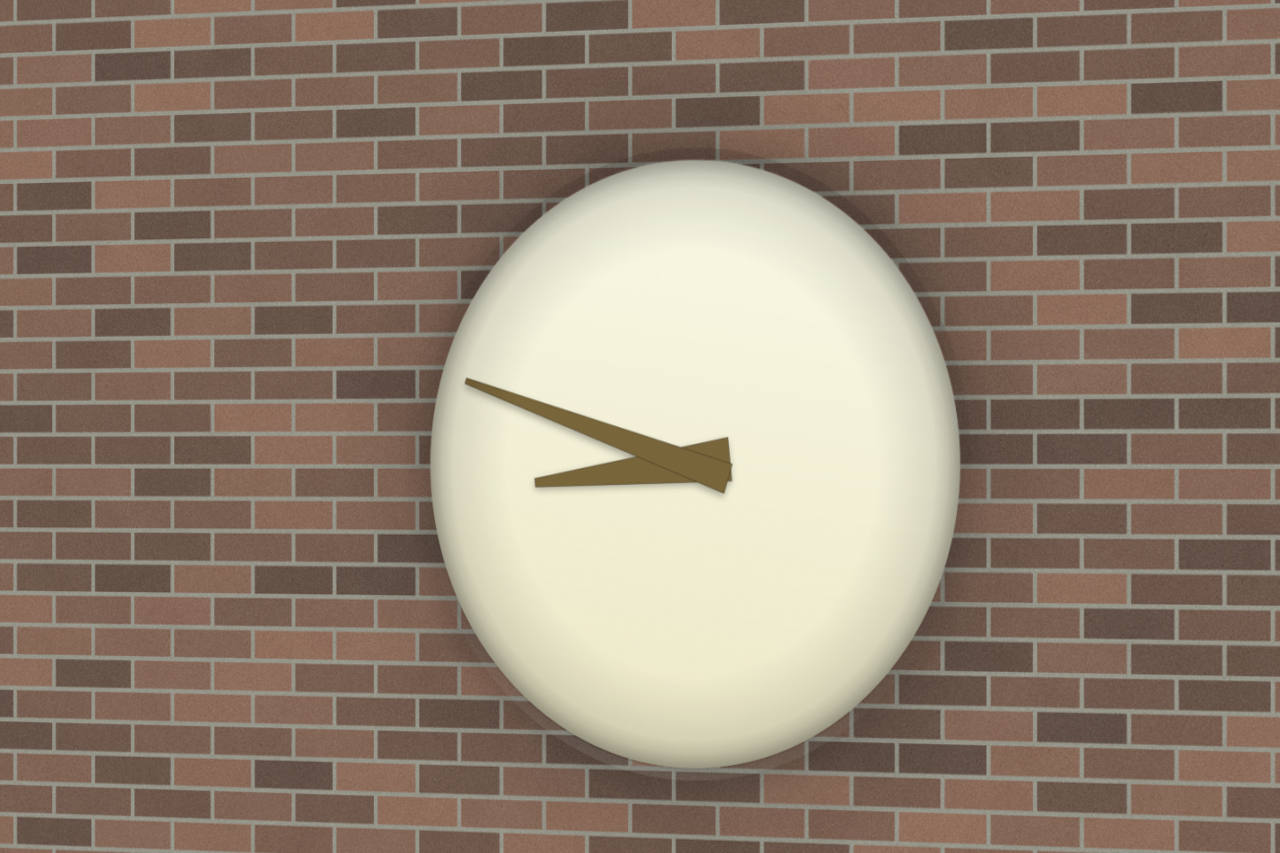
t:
**8:48**
